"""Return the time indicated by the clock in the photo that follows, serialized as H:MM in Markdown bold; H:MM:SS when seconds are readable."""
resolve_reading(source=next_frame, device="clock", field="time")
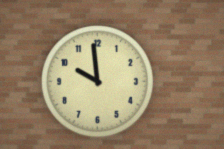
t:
**9:59**
